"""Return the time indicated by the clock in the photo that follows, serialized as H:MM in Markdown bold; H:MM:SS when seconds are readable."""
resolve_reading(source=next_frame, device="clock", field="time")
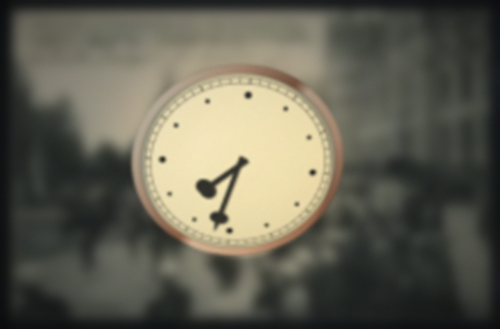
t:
**7:32**
